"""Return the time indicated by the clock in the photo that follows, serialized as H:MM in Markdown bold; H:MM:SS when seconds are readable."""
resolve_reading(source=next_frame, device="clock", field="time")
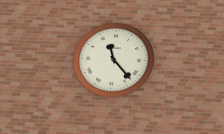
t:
**11:23**
